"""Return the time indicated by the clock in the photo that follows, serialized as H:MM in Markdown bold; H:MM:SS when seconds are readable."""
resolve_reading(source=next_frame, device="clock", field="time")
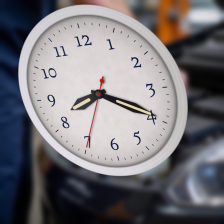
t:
**8:19:35**
